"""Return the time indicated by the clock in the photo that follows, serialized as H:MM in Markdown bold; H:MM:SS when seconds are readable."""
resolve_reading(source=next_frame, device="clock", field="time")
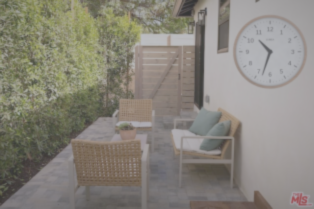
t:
**10:33**
